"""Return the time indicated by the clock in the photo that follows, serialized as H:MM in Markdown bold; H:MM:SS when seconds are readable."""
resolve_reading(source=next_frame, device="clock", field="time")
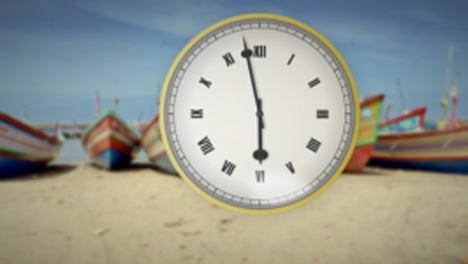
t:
**5:58**
